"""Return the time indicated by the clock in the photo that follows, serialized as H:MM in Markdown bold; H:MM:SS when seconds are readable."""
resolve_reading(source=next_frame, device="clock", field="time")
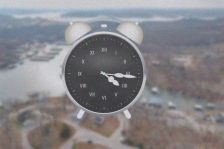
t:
**4:16**
